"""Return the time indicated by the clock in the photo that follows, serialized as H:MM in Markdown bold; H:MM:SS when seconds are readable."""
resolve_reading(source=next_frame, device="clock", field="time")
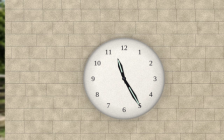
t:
**11:25**
